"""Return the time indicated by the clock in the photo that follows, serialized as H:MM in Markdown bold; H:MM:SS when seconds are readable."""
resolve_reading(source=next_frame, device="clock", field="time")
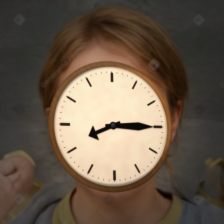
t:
**8:15**
